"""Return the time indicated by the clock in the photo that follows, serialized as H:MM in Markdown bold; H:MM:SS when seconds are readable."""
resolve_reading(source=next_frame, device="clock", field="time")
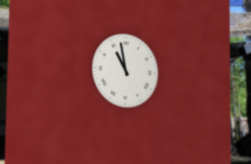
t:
**10:58**
